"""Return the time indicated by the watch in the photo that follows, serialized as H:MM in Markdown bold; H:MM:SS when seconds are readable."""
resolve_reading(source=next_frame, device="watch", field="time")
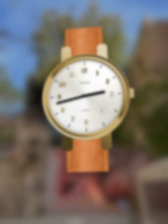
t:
**2:43**
